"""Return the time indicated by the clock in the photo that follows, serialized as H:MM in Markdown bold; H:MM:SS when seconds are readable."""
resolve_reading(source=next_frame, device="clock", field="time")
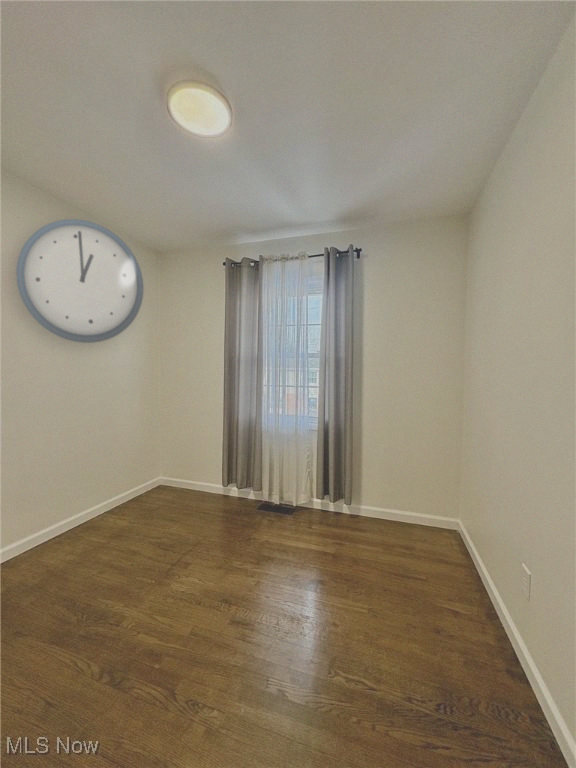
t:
**1:01**
